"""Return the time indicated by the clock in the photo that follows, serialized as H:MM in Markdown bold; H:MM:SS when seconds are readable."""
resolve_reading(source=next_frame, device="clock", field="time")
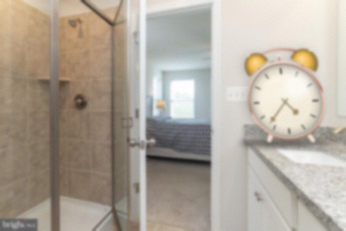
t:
**4:37**
